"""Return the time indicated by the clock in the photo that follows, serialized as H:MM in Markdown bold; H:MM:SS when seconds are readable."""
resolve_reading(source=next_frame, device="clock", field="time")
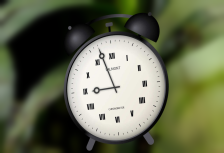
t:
**8:57**
